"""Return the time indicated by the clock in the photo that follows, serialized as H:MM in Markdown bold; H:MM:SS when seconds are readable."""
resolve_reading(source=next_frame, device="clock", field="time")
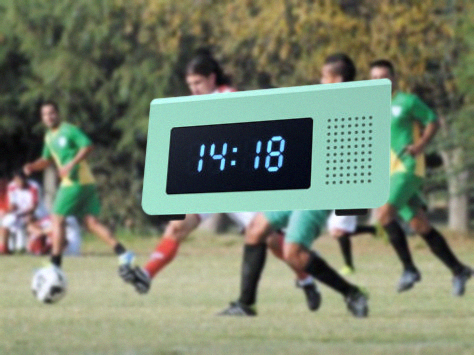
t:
**14:18**
